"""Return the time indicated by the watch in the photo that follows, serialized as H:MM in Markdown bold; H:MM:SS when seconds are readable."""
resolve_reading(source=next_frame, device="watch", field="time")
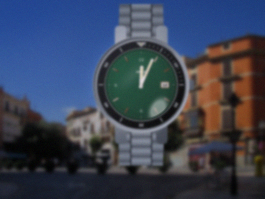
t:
**12:04**
